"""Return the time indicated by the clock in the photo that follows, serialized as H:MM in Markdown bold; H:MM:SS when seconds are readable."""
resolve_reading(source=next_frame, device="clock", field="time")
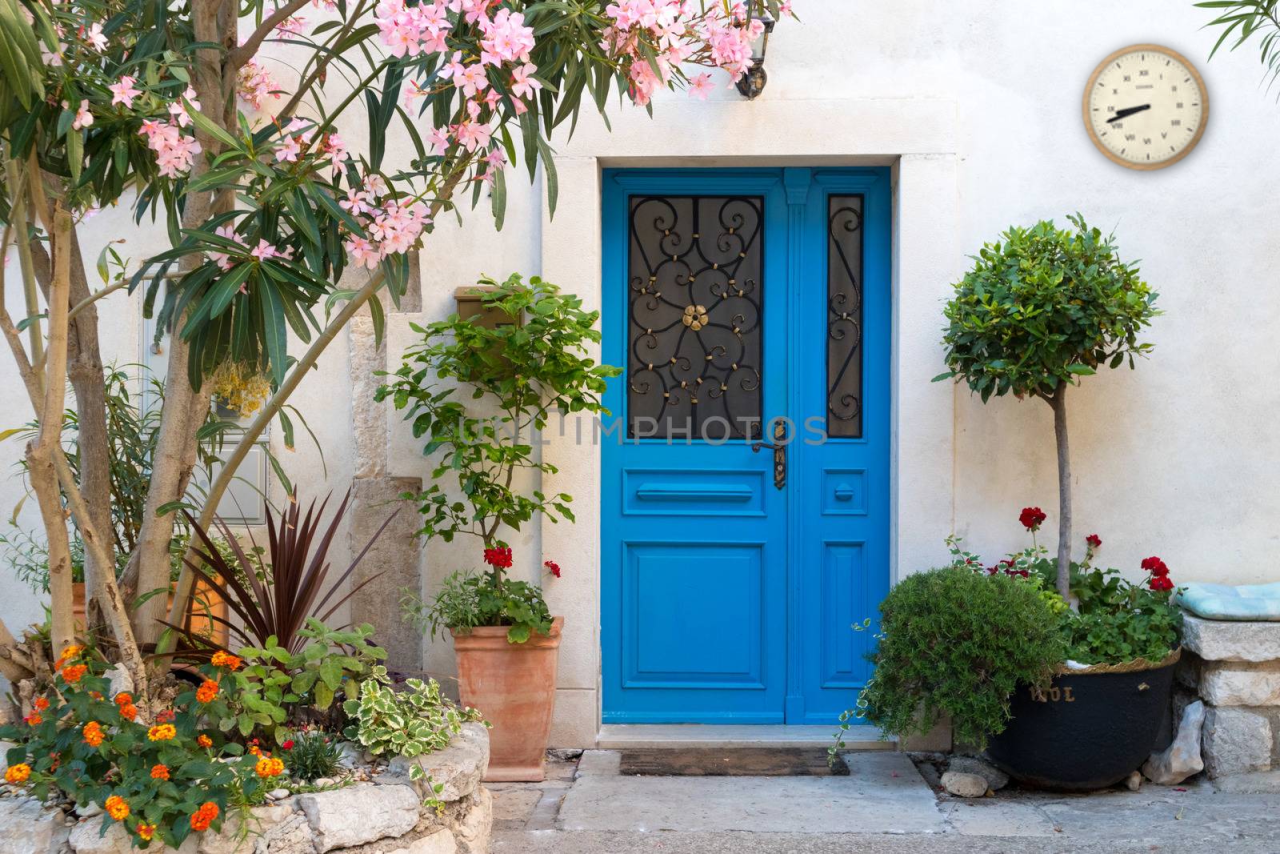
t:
**8:42**
